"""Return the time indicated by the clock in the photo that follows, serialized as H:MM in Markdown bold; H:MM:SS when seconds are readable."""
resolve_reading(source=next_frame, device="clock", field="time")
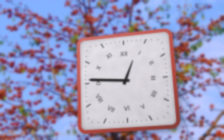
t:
**12:46**
